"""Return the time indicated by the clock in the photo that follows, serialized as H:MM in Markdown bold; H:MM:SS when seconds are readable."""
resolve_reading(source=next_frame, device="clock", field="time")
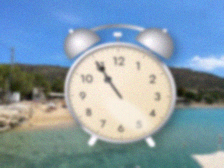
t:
**10:55**
